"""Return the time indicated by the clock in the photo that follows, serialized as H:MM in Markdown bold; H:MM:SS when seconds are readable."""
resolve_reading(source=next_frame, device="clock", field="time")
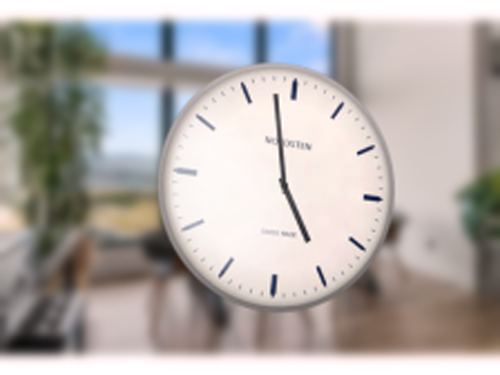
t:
**4:58**
